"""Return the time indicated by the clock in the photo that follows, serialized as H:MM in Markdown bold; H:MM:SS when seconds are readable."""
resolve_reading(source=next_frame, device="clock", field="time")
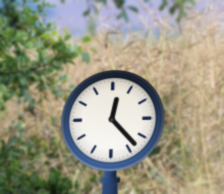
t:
**12:23**
